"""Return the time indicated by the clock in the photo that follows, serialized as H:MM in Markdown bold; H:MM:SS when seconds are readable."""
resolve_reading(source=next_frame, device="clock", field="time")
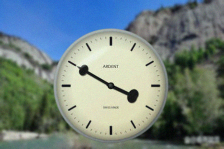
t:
**3:50**
